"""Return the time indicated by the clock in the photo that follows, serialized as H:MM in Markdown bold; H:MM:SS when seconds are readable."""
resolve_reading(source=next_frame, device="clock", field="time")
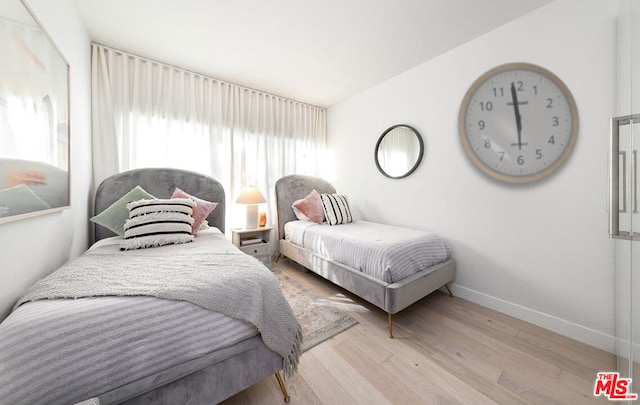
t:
**5:59**
